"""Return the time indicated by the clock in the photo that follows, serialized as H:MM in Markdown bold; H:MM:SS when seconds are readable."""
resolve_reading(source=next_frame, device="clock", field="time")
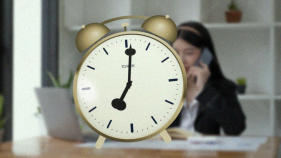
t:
**7:01**
